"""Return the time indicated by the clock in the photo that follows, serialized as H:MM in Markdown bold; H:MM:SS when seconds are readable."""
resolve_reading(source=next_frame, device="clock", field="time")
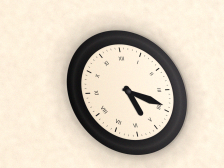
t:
**5:19**
